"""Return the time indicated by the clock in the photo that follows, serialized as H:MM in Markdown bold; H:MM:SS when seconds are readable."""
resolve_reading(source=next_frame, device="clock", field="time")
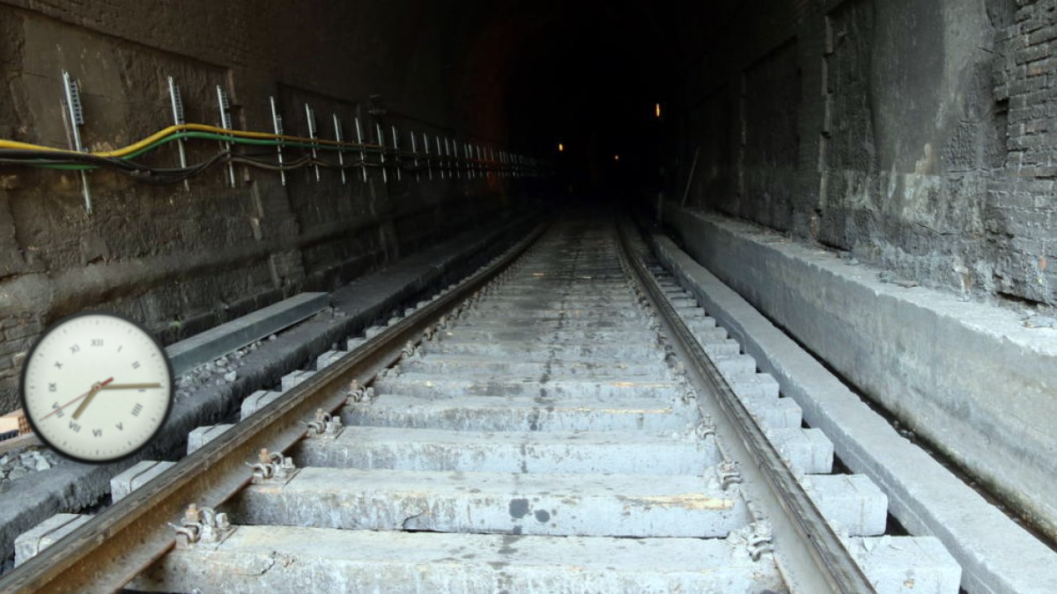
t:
**7:14:40**
